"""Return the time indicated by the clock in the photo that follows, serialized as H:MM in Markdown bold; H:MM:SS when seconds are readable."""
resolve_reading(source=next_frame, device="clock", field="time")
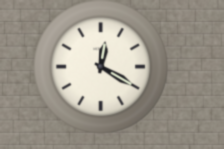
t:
**12:20**
